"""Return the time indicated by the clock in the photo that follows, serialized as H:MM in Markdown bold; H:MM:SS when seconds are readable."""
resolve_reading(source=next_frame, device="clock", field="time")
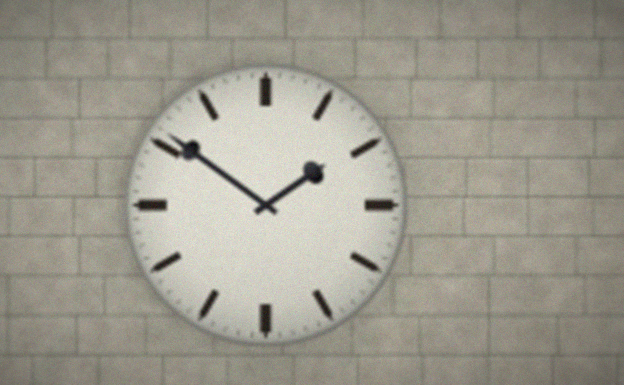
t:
**1:51**
